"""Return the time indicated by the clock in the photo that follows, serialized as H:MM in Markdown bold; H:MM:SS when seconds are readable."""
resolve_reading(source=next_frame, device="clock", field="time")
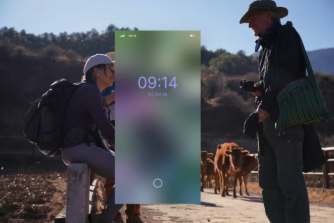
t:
**9:14**
